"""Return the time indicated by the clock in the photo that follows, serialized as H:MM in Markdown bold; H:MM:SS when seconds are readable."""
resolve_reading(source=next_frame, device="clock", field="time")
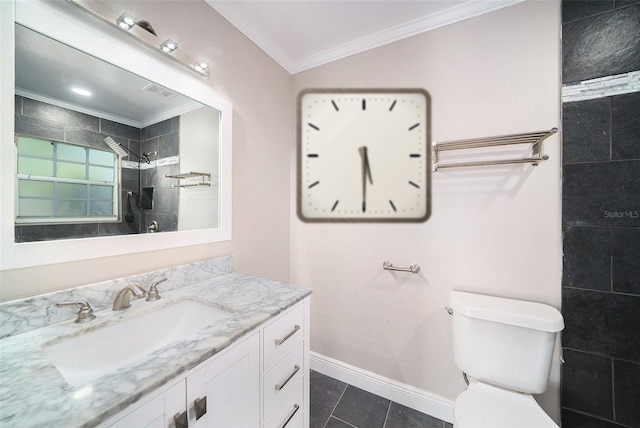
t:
**5:30**
